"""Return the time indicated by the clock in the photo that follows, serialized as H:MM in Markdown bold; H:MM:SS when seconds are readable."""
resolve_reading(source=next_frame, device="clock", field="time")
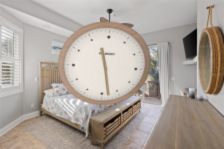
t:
**11:28**
